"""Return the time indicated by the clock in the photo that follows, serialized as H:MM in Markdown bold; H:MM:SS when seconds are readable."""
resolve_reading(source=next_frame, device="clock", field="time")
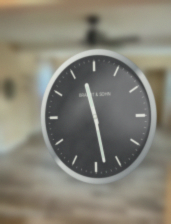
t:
**11:28**
